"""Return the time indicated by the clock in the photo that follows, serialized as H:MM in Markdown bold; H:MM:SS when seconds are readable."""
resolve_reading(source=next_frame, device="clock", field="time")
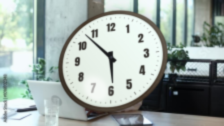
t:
**5:53**
